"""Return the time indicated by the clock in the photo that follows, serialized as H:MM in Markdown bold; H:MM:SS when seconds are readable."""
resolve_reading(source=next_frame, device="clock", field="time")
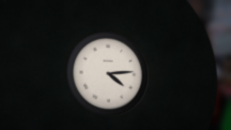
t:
**4:14**
